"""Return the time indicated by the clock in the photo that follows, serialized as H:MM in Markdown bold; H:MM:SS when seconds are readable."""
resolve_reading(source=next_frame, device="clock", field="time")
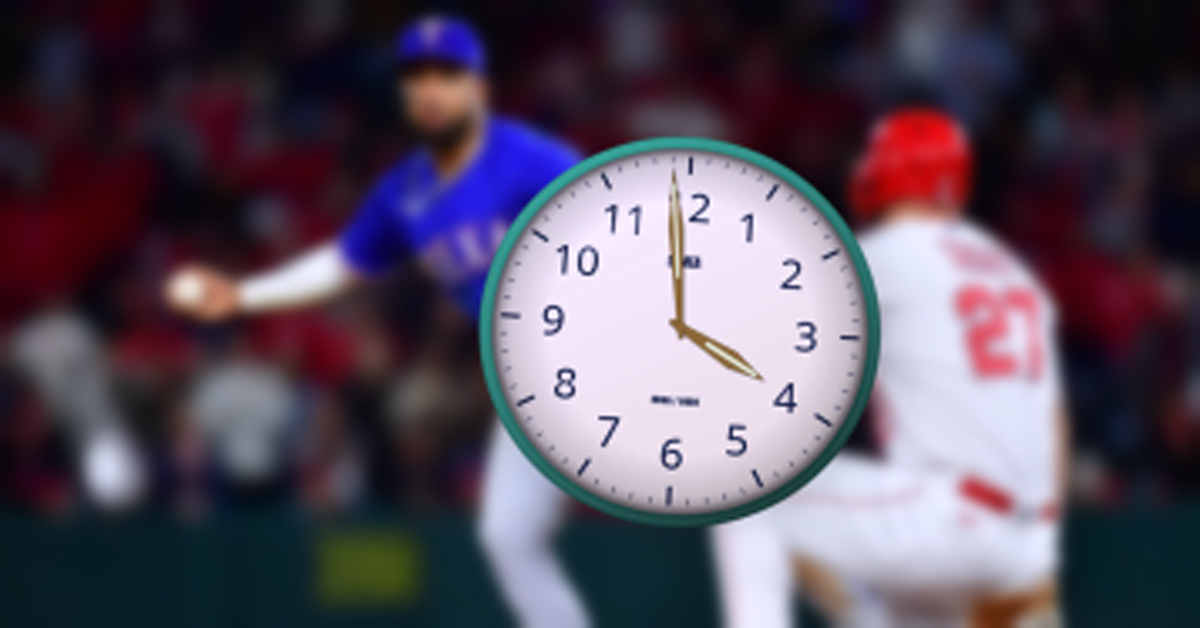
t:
**3:59**
